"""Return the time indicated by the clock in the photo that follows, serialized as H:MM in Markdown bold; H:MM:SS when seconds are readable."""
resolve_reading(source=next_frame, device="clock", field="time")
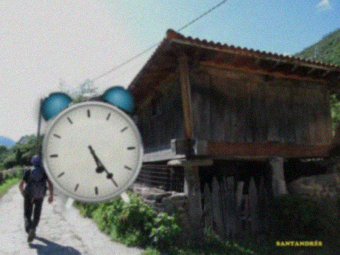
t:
**5:25**
